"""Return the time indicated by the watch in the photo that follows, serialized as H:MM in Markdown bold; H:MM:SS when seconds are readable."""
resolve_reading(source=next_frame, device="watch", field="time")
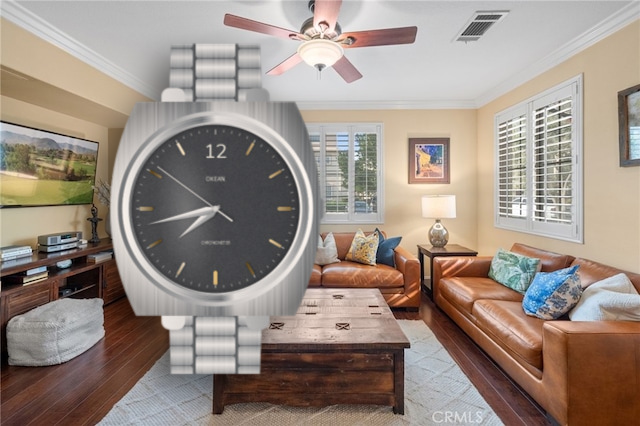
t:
**7:42:51**
